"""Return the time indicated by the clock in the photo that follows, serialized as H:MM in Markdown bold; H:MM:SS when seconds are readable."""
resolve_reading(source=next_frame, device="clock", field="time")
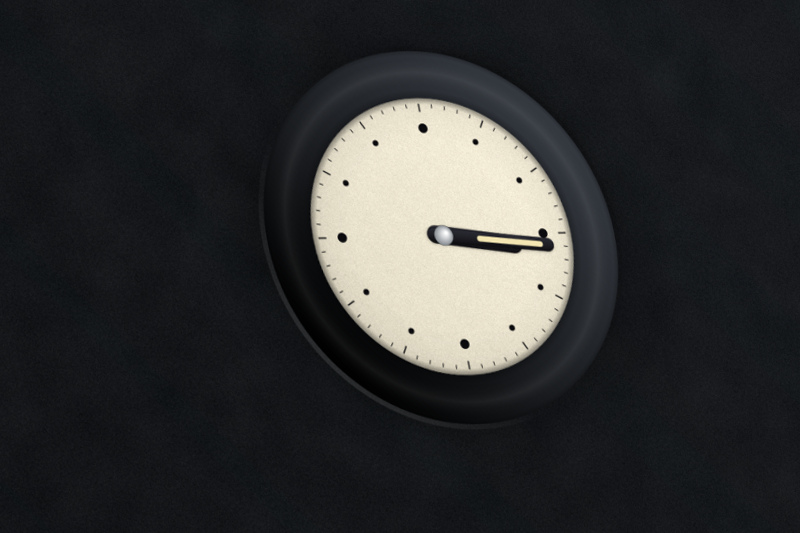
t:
**3:16**
